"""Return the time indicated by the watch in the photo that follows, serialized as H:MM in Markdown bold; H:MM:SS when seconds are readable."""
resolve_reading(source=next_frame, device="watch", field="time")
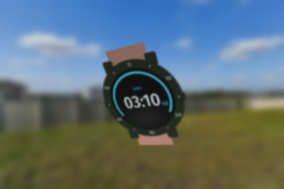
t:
**3:10**
